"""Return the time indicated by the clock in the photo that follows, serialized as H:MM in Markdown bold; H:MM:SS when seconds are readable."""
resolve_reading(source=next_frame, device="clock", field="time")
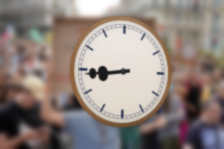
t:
**8:44**
